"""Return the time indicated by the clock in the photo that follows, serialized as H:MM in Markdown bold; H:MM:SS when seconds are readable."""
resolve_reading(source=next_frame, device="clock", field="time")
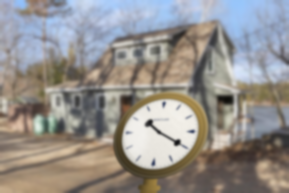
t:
**10:20**
